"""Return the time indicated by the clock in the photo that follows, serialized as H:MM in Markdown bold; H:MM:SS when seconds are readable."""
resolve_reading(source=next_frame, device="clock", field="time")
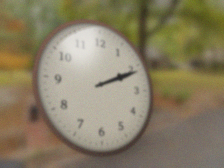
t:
**2:11**
